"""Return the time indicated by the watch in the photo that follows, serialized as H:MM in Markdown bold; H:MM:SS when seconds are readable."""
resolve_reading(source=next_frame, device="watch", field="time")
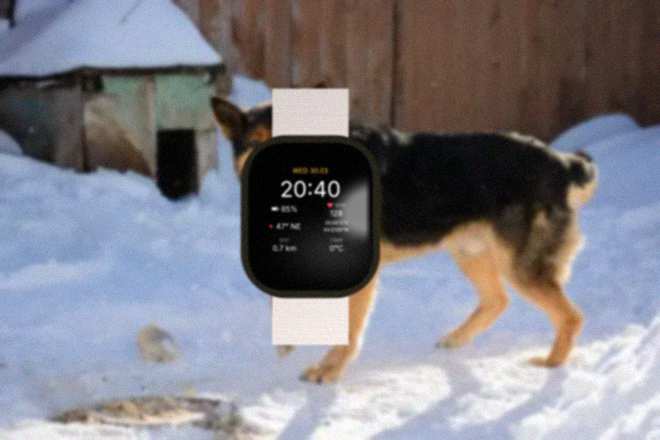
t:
**20:40**
